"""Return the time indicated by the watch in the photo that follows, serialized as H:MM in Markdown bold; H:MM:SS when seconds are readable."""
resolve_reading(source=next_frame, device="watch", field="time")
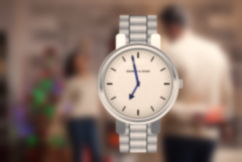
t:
**6:58**
